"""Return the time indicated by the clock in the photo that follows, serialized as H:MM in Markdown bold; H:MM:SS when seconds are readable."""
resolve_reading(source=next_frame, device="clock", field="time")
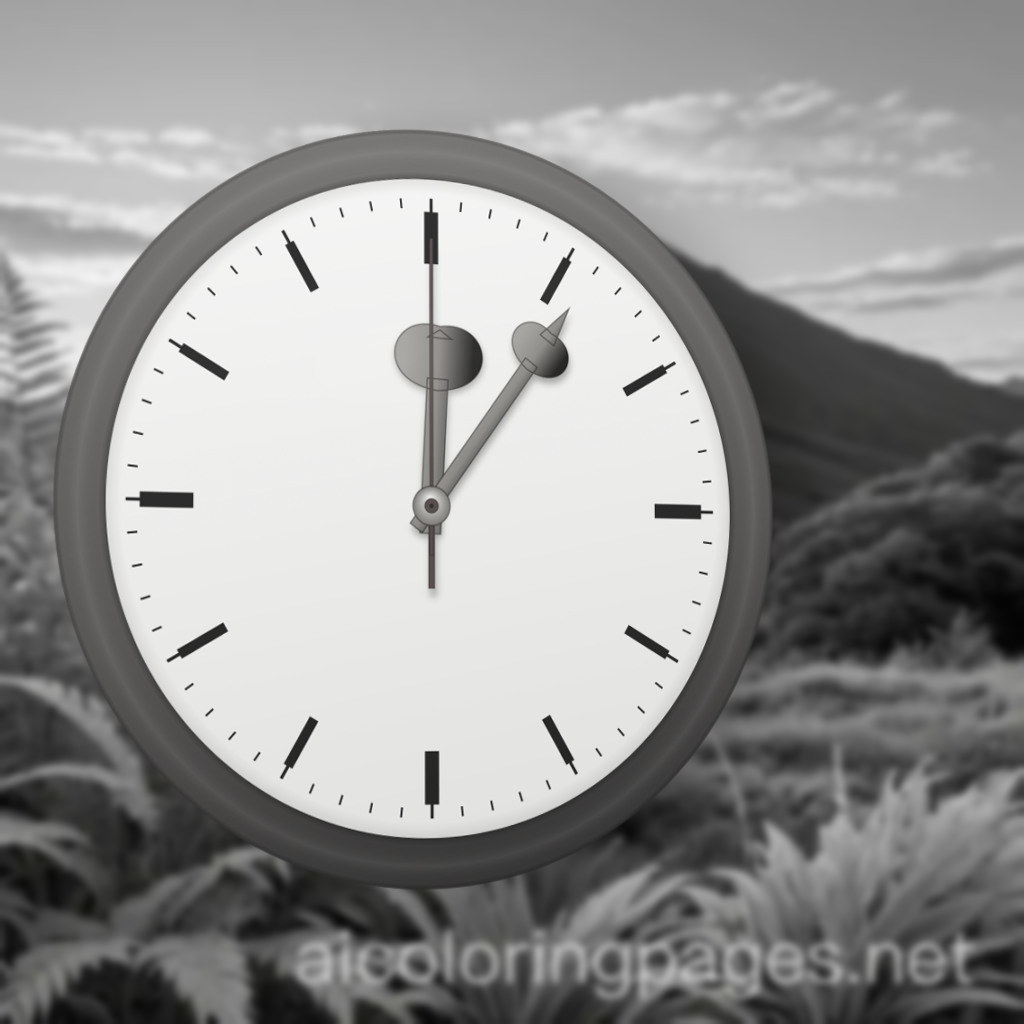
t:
**12:06:00**
